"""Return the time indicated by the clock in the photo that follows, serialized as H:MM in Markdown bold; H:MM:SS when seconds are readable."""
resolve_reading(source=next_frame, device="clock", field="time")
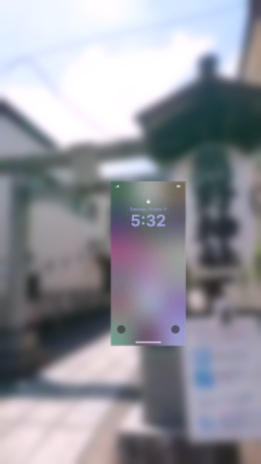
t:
**5:32**
